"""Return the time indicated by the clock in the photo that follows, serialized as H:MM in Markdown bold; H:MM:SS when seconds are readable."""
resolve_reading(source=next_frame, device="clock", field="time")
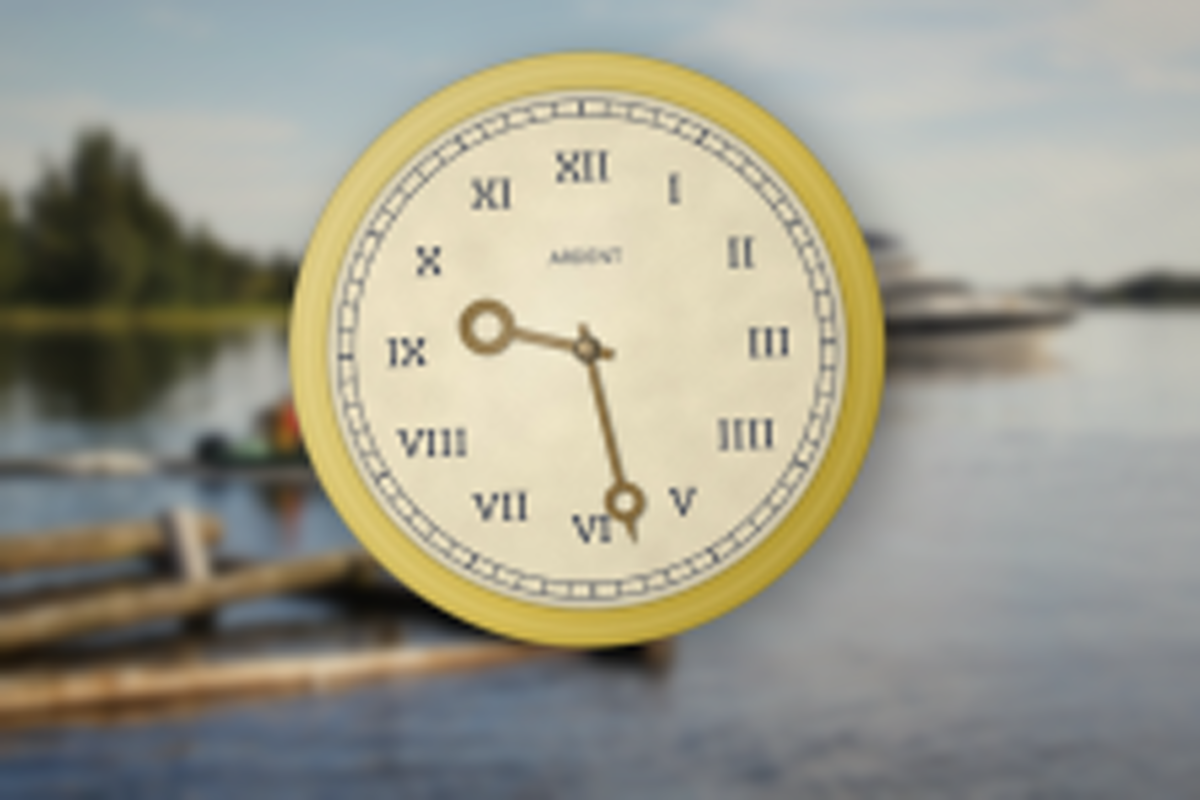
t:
**9:28**
